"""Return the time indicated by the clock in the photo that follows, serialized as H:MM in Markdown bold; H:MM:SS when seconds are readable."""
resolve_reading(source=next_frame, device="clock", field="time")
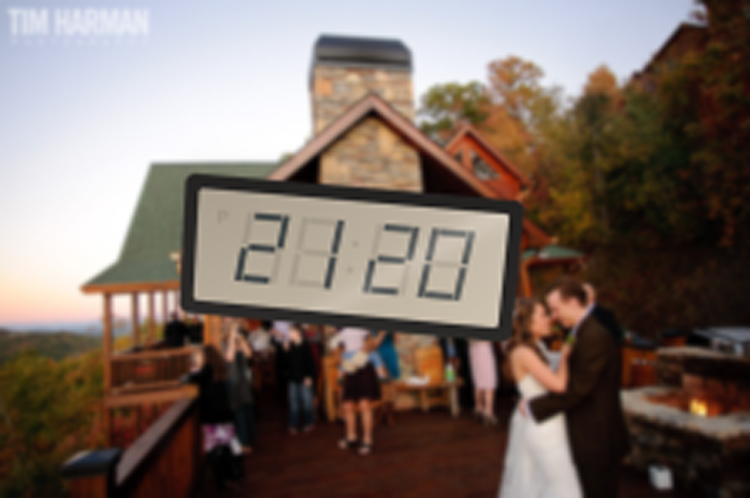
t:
**21:20**
